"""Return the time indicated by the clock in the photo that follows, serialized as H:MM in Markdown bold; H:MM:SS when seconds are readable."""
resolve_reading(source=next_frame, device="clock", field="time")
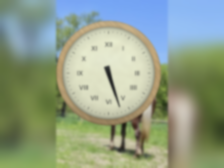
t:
**5:27**
